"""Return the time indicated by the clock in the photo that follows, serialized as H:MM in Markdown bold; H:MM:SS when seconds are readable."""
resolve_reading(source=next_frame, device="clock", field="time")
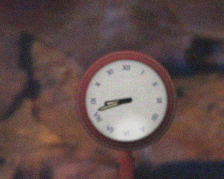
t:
**8:42**
